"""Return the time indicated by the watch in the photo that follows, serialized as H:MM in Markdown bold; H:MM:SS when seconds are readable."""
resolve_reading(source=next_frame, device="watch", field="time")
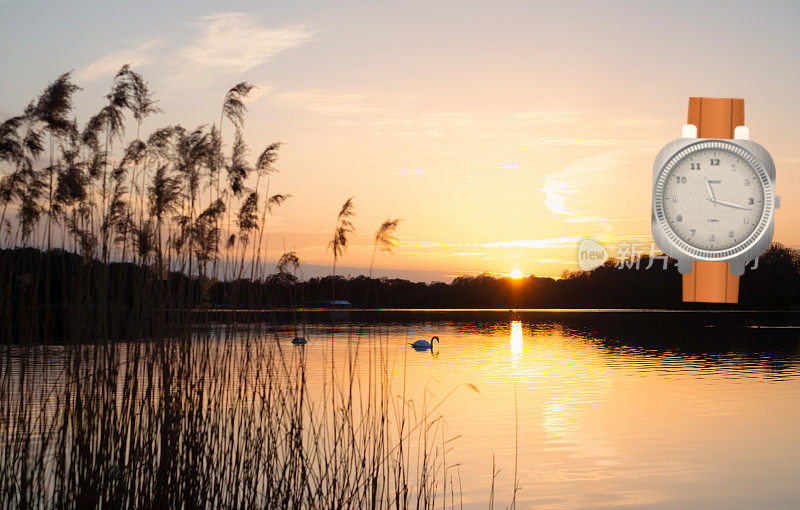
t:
**11:17**
